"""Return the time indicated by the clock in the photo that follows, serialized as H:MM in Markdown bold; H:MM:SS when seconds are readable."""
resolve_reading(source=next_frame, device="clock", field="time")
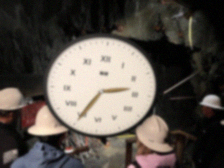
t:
**2:35**
